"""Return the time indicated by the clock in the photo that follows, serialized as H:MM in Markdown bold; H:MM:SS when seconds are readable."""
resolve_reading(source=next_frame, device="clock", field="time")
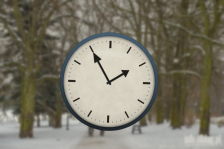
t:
**1:55**
